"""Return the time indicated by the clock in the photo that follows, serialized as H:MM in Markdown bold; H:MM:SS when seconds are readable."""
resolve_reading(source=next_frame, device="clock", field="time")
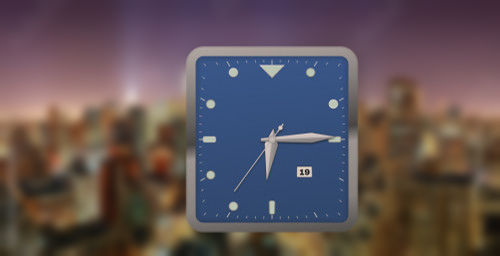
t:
**6:14:36**
